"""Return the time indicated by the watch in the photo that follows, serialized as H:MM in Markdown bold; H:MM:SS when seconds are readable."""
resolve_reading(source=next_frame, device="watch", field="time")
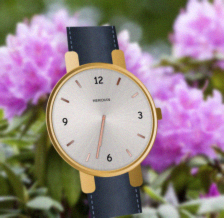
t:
**6:33**
